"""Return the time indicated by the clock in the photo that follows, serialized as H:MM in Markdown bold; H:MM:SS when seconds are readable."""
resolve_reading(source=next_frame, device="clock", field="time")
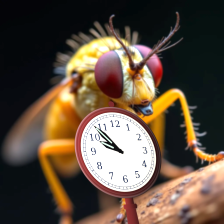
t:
**9:53**
